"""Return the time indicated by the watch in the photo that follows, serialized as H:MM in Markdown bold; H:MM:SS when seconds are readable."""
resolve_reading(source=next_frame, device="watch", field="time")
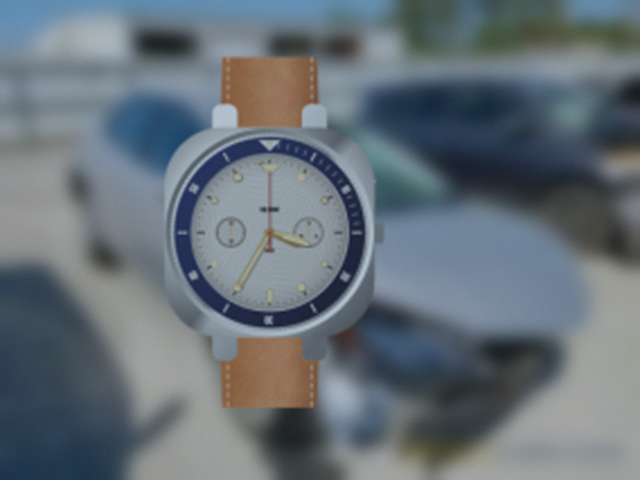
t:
**3:35**
